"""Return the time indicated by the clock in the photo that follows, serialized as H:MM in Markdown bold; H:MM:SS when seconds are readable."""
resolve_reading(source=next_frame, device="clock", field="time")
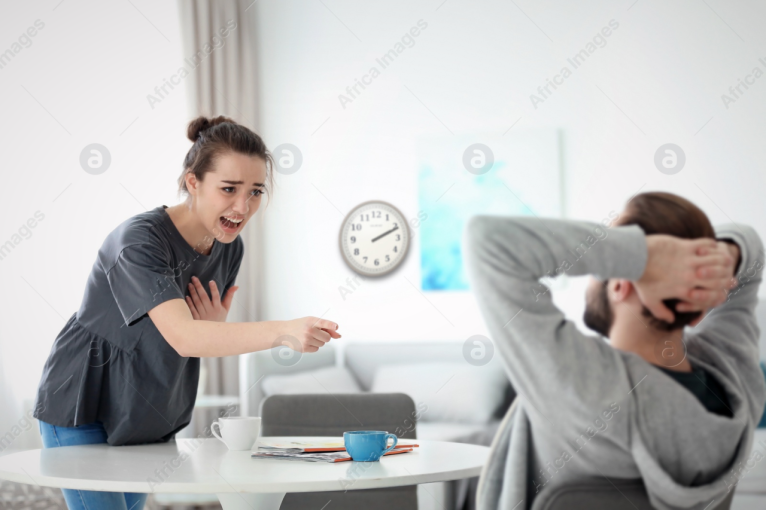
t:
**2:11**
